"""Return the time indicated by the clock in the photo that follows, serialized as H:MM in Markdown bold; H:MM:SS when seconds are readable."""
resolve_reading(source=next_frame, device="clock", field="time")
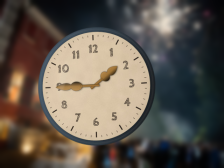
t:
**1:45**
